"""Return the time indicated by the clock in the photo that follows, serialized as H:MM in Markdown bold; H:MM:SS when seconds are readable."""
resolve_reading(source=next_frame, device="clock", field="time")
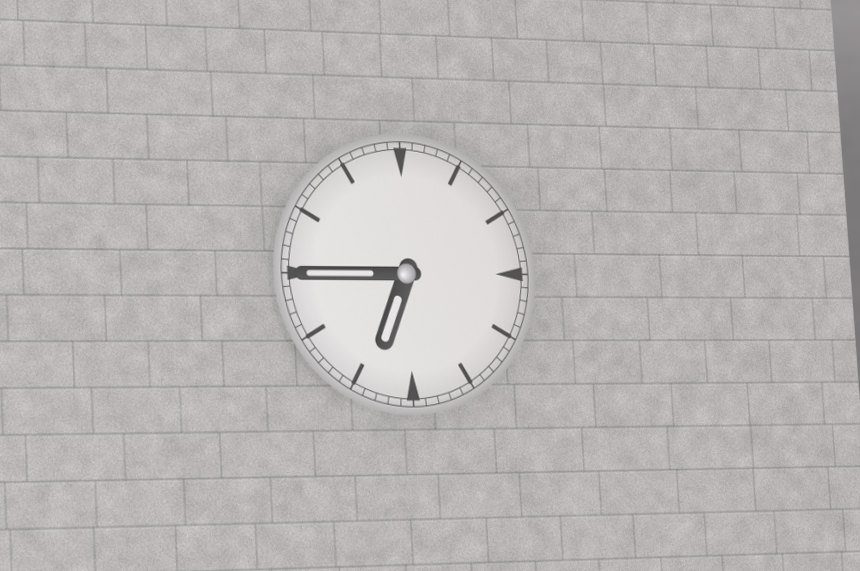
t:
**6:45**
